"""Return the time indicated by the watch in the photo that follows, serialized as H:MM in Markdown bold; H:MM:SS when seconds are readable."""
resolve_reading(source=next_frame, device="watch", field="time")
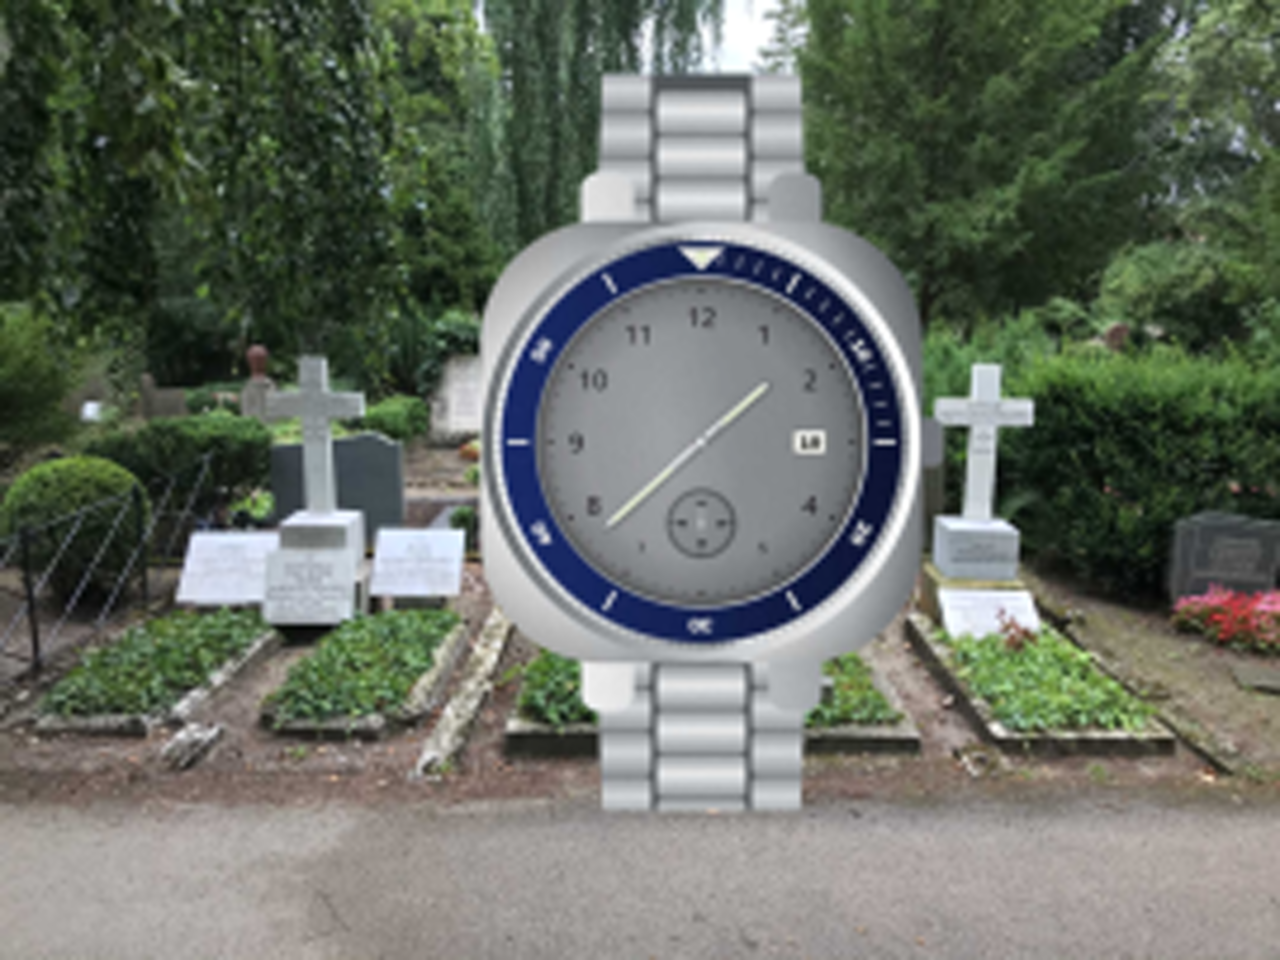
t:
**1:38**
